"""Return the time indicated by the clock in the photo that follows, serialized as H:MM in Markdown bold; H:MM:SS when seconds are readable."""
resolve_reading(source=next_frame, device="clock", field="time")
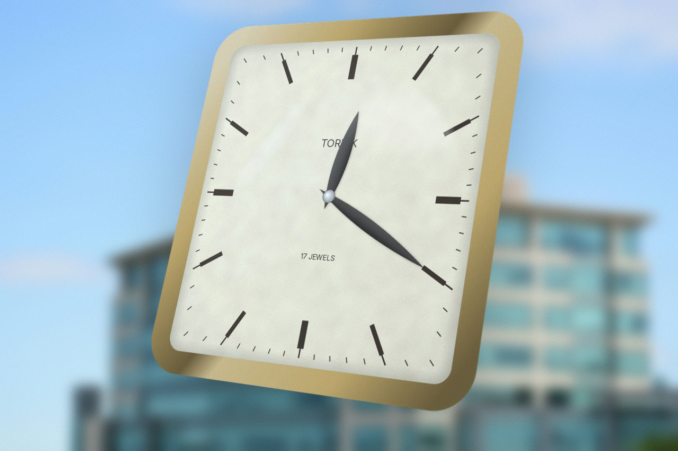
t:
**12:20**
